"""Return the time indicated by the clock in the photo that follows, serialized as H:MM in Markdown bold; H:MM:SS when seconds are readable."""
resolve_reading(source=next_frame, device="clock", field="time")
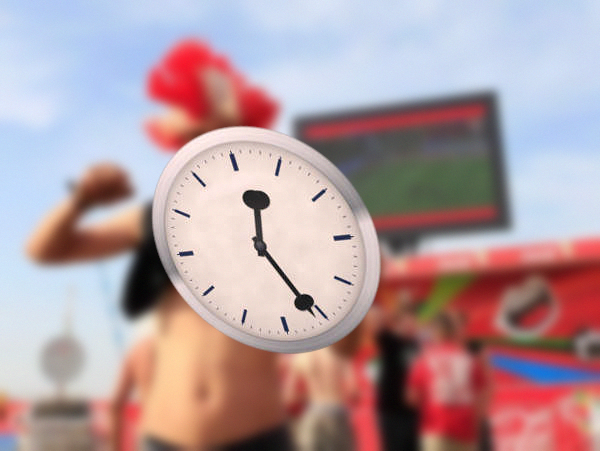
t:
**12:26**
